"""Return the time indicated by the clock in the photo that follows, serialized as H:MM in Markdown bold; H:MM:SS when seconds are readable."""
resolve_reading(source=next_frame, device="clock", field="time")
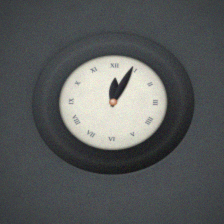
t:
**12:04**
